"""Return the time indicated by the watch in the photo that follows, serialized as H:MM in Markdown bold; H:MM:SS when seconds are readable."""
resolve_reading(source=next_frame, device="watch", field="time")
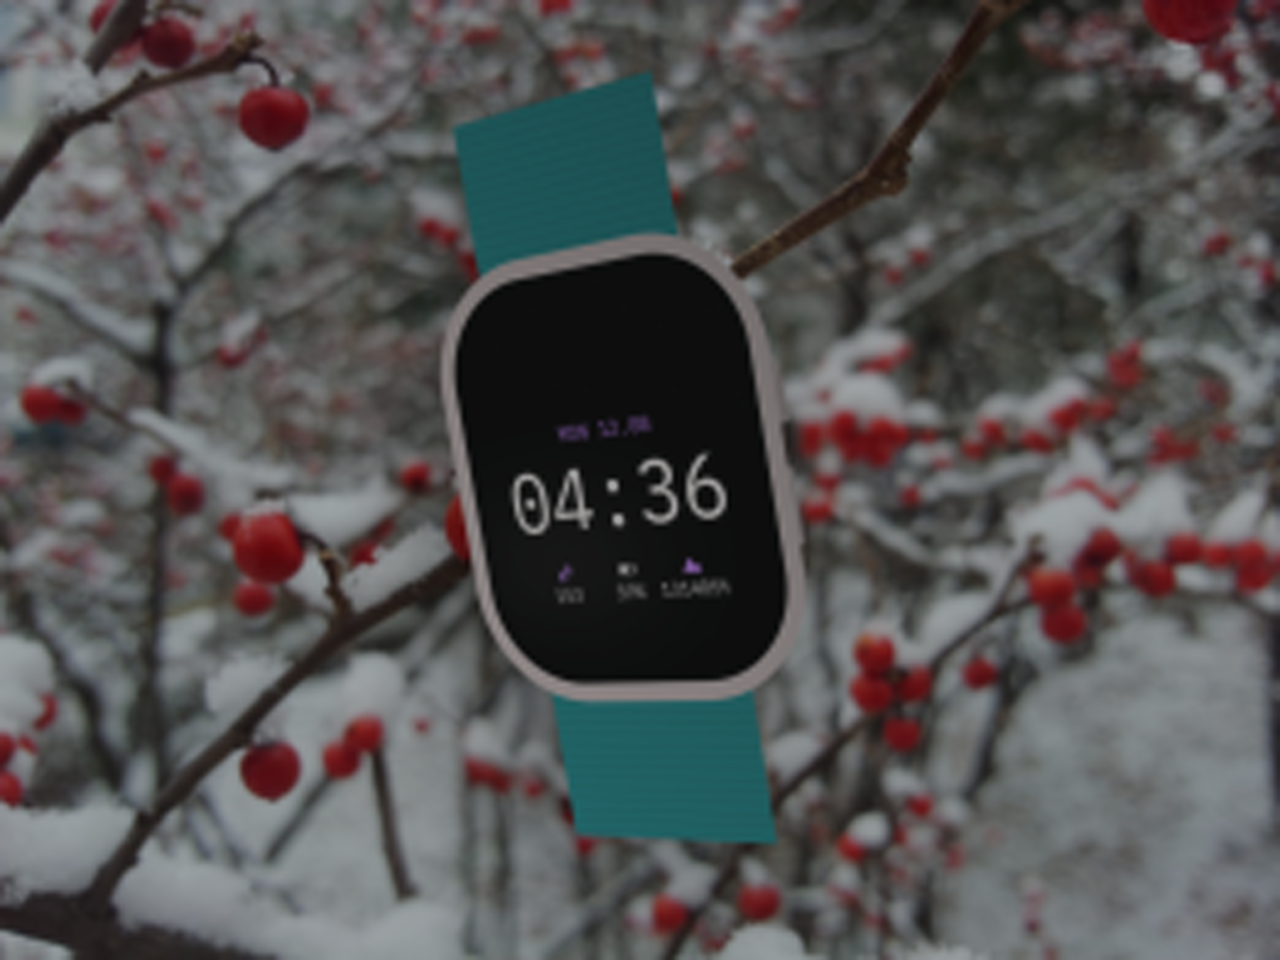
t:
**4:36**
